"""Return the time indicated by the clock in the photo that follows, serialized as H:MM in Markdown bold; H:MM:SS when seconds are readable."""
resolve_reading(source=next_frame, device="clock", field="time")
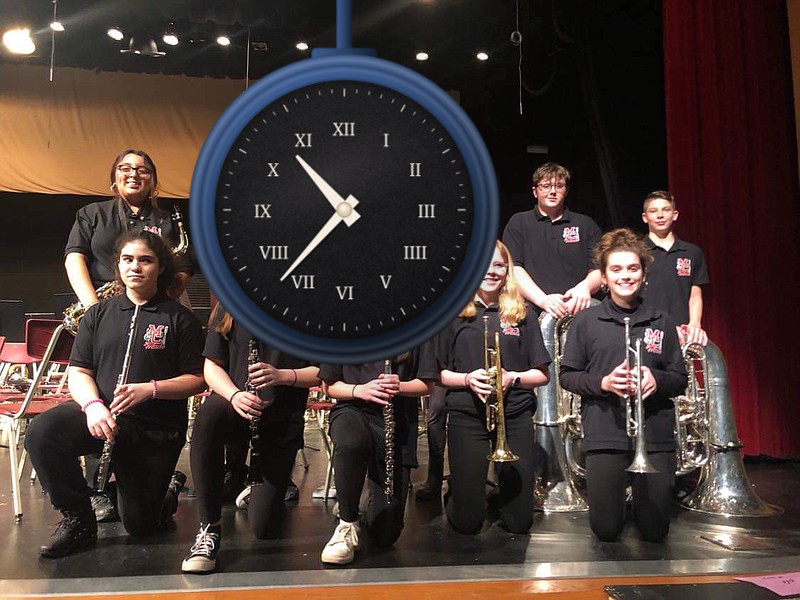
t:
**10:37**
